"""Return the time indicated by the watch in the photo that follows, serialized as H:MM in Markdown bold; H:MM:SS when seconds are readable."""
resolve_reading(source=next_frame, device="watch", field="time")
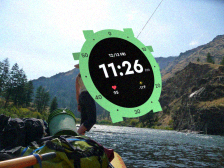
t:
**11:26**
